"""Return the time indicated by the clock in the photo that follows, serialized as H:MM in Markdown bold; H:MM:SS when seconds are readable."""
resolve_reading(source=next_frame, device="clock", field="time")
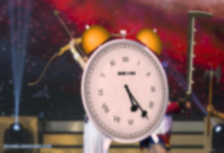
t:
**5:24**
